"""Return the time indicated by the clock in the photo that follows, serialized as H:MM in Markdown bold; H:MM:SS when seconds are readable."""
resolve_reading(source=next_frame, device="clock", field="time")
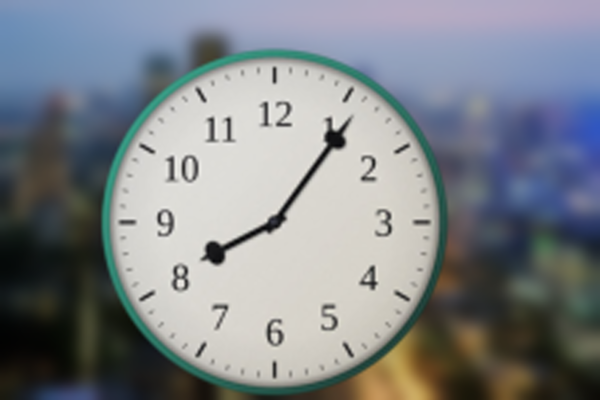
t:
**8:06**
